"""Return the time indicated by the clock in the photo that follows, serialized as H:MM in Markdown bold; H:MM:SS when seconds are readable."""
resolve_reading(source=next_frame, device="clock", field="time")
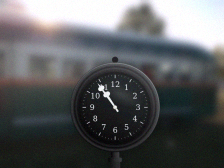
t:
**10:54**
